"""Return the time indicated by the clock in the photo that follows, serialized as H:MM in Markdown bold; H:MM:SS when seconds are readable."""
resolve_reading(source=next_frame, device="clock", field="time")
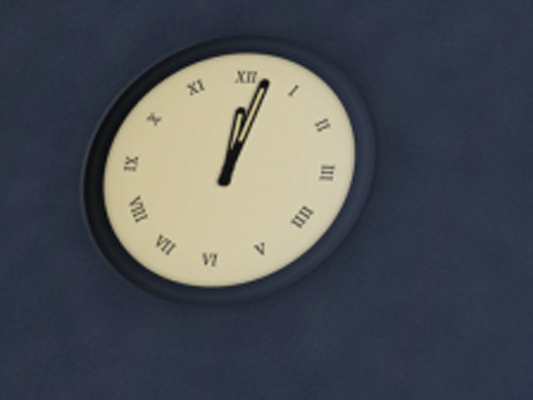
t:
**12:02**
